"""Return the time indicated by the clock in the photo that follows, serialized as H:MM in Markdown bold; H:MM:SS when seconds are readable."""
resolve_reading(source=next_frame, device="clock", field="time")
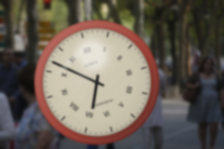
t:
**6:52**
